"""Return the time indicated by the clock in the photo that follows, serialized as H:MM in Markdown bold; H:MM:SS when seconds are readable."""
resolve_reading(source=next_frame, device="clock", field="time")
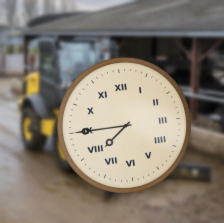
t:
**7:45**
